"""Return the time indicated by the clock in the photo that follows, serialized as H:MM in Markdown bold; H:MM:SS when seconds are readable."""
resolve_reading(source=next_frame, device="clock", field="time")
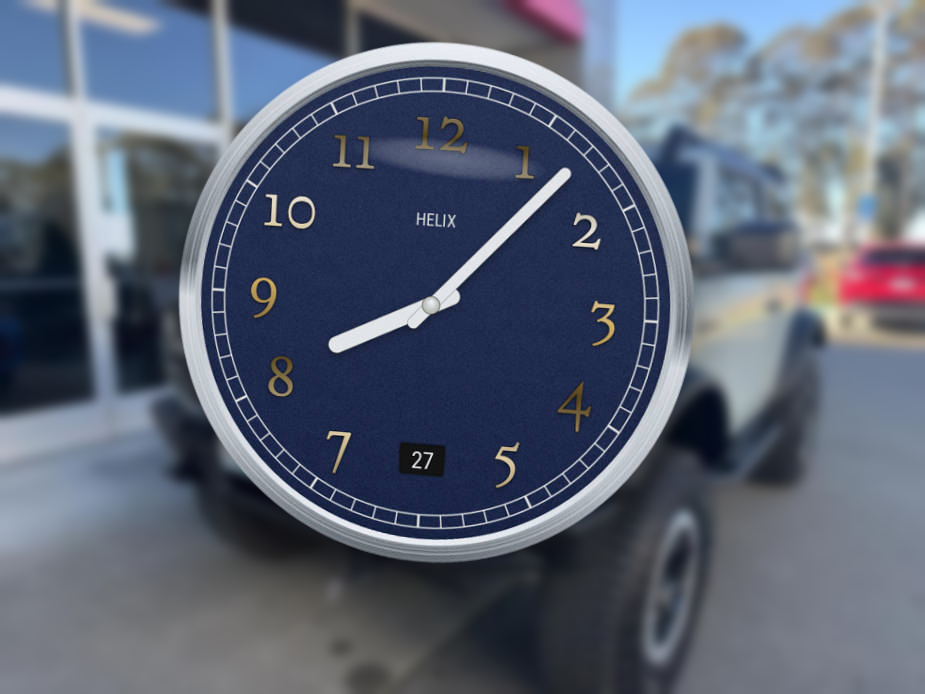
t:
**8:07**
